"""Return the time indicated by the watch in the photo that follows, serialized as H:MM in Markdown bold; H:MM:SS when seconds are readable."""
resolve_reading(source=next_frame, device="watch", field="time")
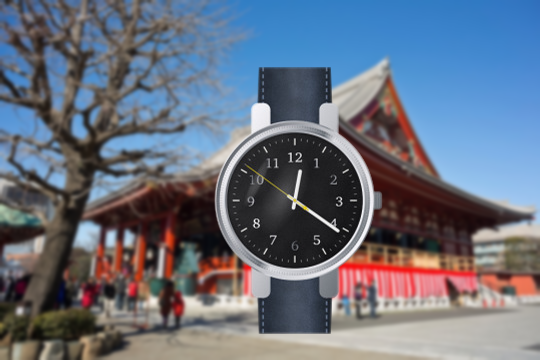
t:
**12:20:51**
